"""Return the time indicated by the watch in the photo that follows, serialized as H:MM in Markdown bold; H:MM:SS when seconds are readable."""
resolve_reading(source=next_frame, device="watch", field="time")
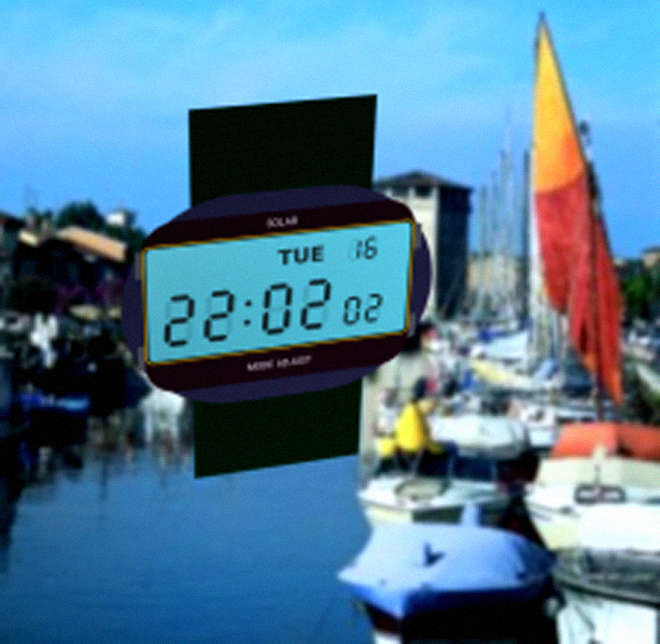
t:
**22:02:02**
